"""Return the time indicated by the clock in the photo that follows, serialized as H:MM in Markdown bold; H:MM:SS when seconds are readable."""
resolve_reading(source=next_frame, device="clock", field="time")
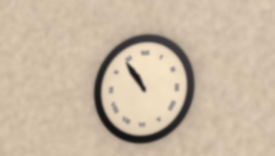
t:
**10:54**
